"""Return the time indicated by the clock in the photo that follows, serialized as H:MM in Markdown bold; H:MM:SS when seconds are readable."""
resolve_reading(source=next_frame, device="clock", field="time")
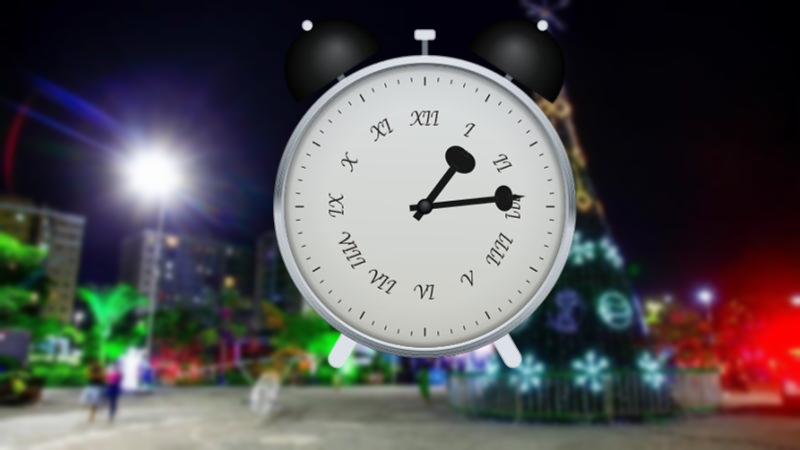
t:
**1:14**
